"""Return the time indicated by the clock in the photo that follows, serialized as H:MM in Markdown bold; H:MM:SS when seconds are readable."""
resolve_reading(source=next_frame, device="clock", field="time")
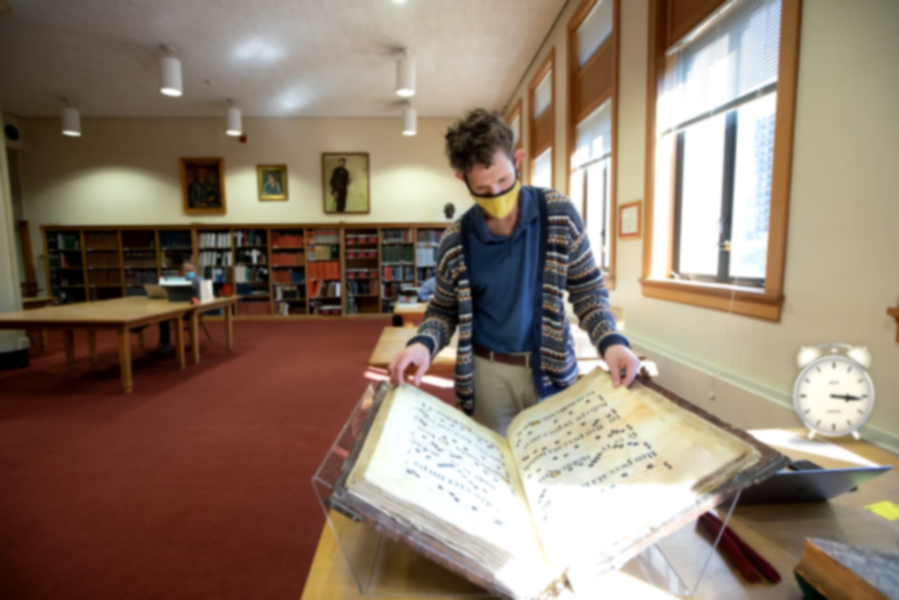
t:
**3:16**
